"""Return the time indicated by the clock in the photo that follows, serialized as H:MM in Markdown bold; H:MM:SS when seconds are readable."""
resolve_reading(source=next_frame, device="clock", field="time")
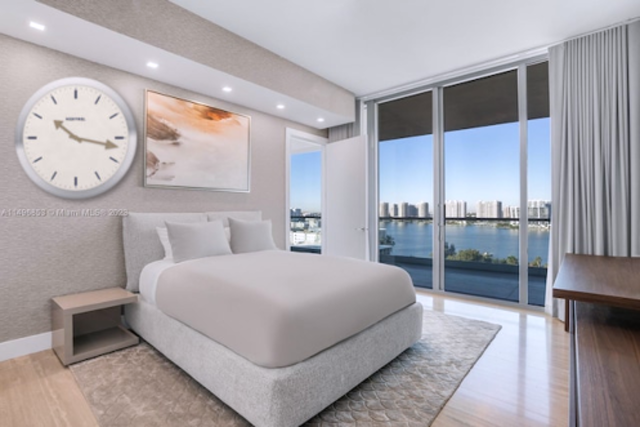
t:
**10:17**
